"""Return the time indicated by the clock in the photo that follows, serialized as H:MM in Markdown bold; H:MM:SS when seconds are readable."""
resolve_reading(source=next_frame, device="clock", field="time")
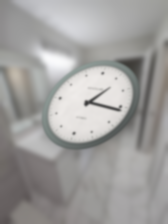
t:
**1:16**
